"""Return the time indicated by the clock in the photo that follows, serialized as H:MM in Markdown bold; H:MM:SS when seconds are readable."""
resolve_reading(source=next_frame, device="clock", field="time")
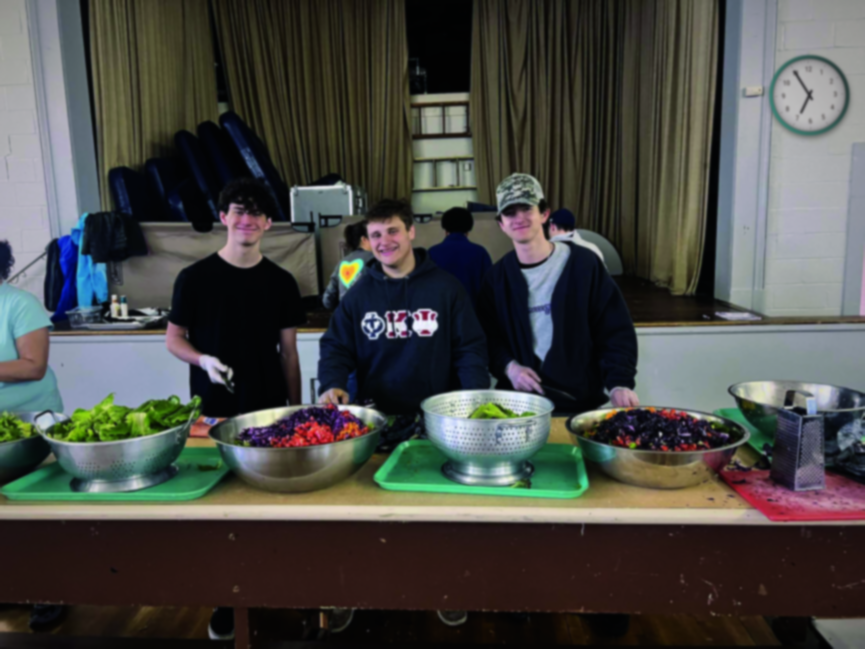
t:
**6:55**
